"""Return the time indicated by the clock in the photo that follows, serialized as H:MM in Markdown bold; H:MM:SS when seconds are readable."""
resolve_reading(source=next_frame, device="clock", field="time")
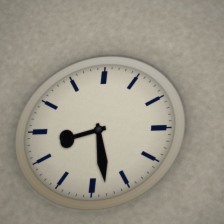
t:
**8:28**
